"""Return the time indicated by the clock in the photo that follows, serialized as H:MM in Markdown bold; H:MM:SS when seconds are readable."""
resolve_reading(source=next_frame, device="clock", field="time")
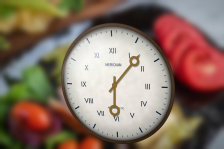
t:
**6:07**
